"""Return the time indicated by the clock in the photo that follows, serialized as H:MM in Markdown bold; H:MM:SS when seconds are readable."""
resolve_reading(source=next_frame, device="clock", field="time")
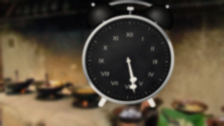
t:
**5:28**
